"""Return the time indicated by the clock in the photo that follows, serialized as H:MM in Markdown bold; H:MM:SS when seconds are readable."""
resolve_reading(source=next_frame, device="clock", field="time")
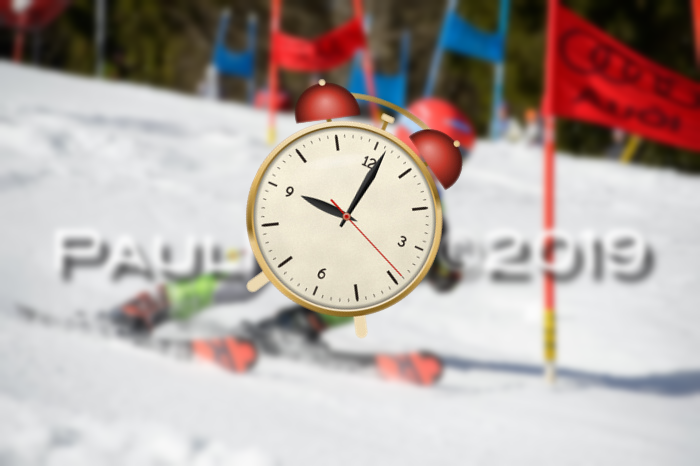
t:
**9:01:19**
